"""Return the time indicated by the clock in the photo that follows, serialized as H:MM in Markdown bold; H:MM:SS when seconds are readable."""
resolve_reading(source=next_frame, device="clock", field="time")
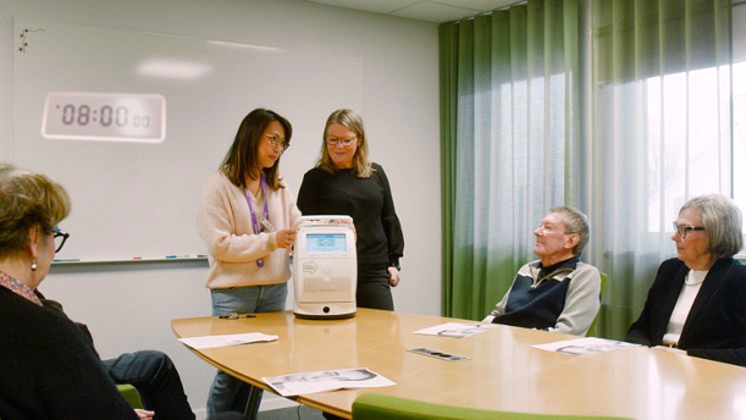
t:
**8:00**
